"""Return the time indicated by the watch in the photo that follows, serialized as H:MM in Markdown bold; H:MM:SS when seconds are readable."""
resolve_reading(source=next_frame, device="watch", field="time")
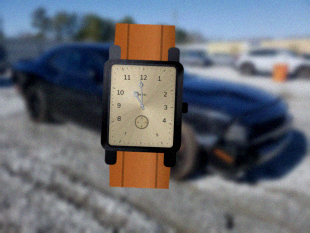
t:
**10:59**
